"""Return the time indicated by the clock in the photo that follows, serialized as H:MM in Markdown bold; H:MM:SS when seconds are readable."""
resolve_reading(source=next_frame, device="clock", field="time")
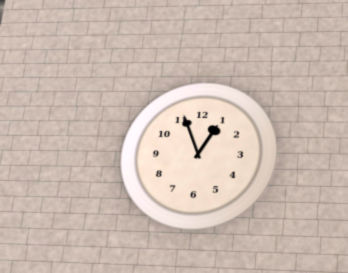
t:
**12:56**
